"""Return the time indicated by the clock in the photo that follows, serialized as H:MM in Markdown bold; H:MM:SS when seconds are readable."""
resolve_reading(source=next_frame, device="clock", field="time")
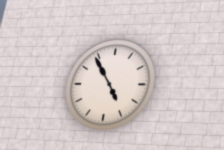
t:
**4:54**
